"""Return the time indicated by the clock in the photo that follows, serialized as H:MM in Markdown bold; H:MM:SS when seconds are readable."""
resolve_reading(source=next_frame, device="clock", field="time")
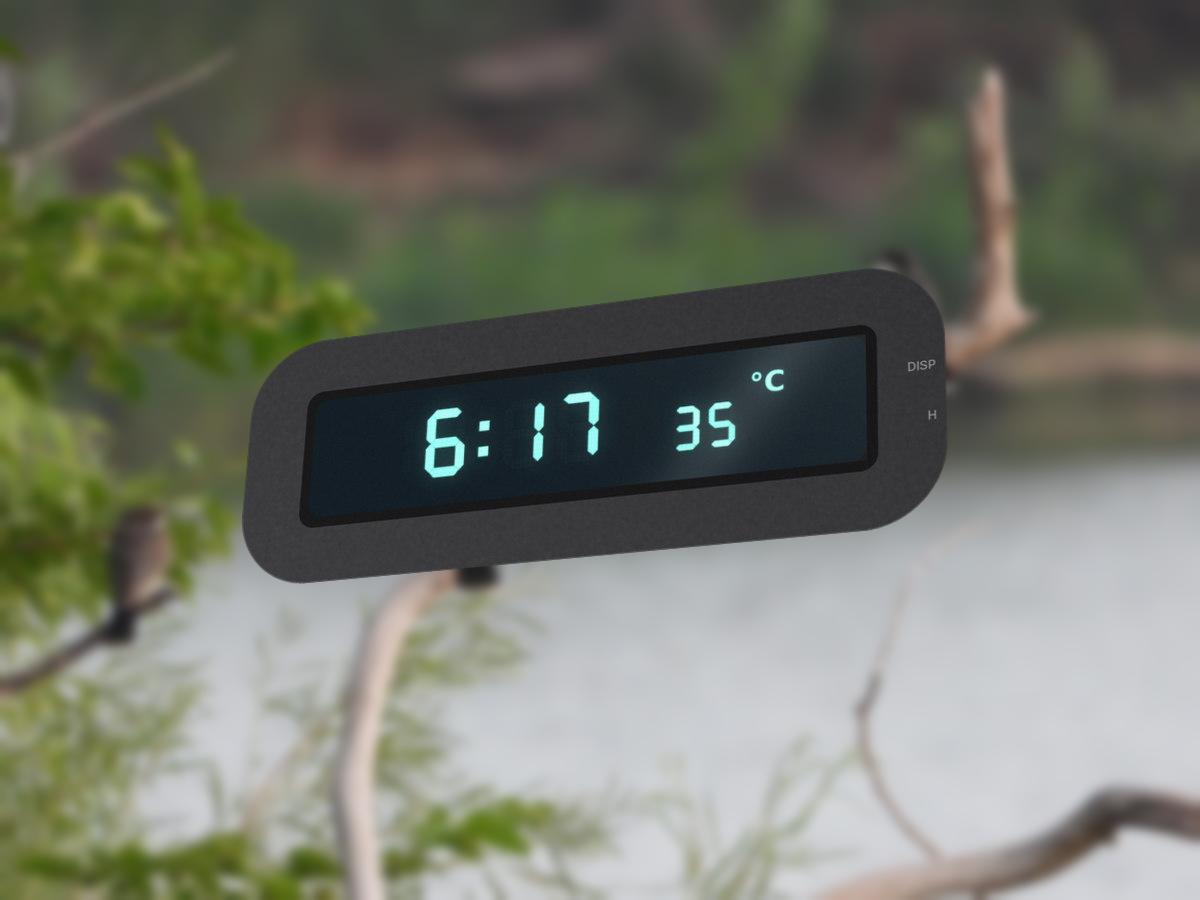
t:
**6:17**
